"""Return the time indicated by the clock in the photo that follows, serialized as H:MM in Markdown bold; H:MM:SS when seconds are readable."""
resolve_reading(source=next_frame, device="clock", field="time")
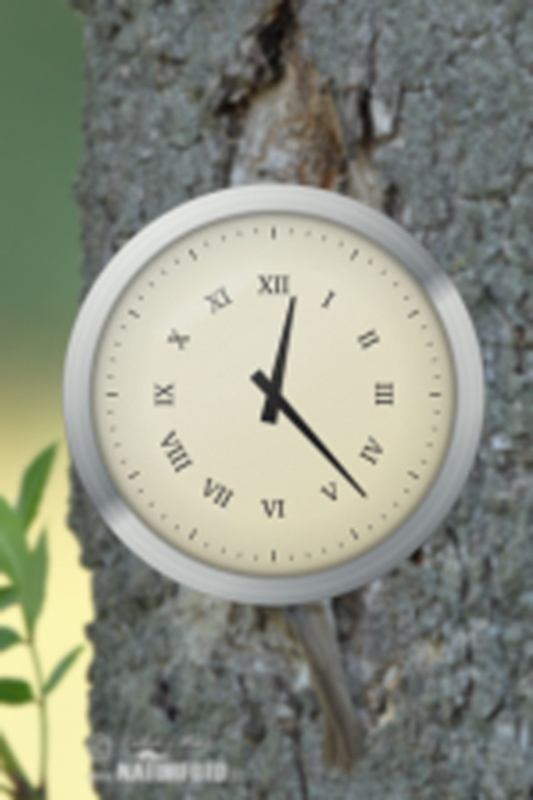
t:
**12:23**
